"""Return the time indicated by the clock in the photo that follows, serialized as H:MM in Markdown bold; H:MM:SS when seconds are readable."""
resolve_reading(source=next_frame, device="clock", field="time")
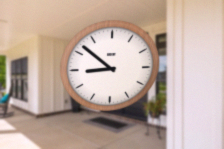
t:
**8:52**
